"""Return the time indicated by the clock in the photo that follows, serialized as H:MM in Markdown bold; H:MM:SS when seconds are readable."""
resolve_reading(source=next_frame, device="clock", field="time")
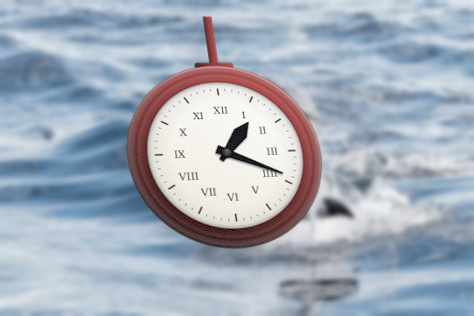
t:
**1:19**
